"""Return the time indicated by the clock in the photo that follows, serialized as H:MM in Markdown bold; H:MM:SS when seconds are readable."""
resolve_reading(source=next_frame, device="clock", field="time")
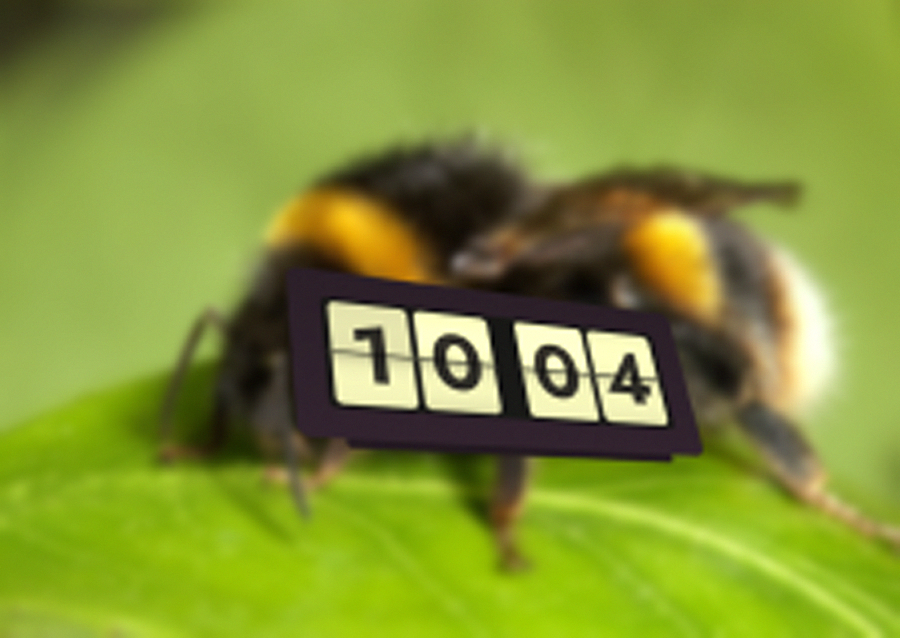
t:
**10:04**
